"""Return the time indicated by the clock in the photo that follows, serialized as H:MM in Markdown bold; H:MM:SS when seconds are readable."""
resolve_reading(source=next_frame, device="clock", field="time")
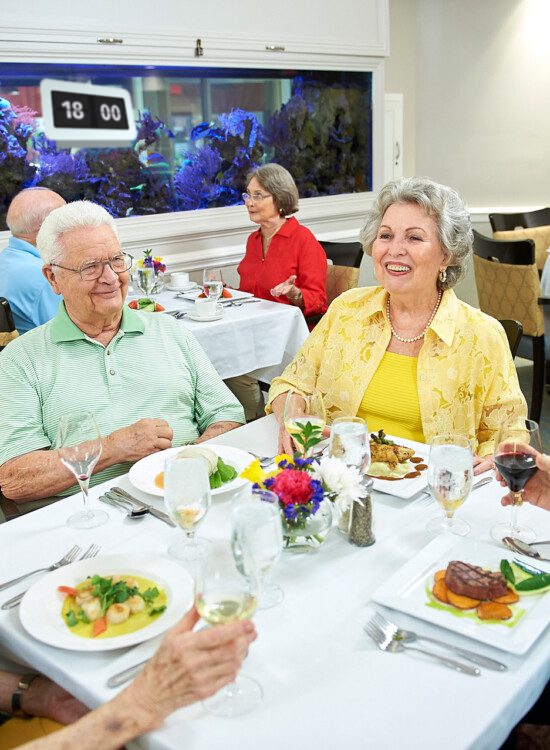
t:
**18:00**
